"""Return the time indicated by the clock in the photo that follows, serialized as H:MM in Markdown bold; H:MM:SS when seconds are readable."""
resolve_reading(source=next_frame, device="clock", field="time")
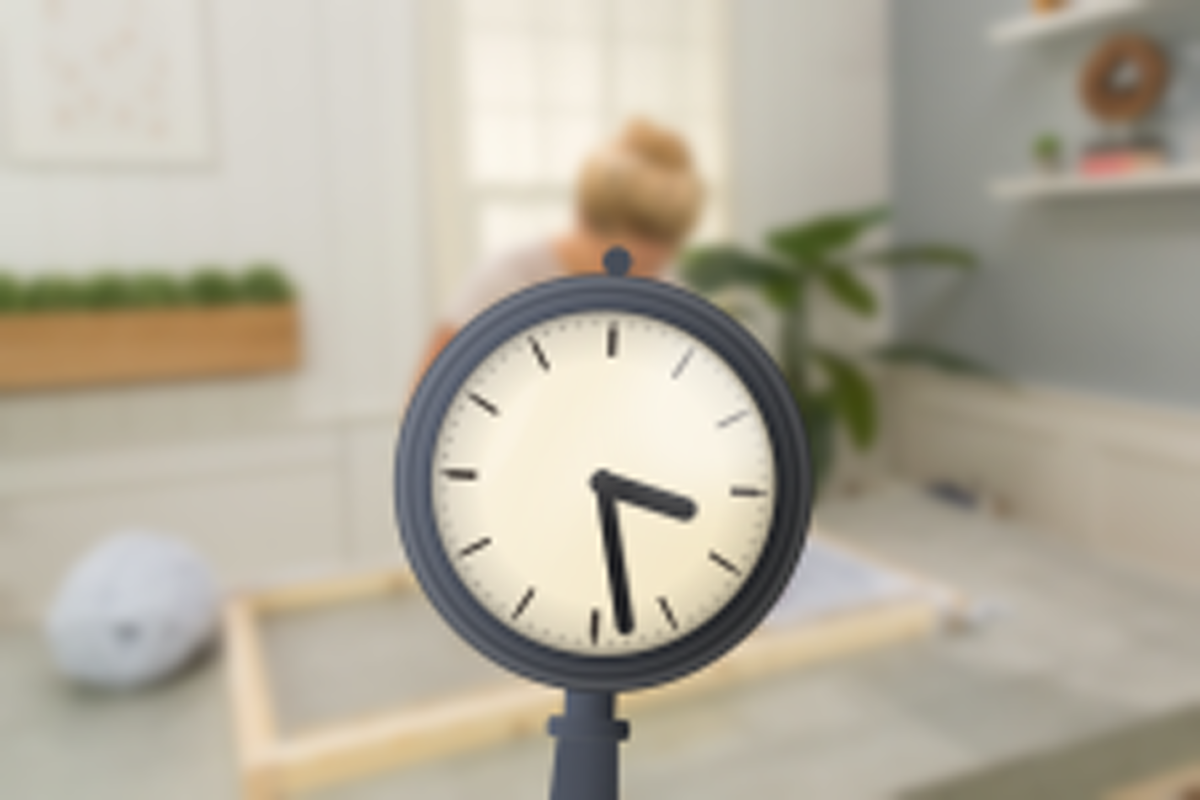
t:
**3:28**
